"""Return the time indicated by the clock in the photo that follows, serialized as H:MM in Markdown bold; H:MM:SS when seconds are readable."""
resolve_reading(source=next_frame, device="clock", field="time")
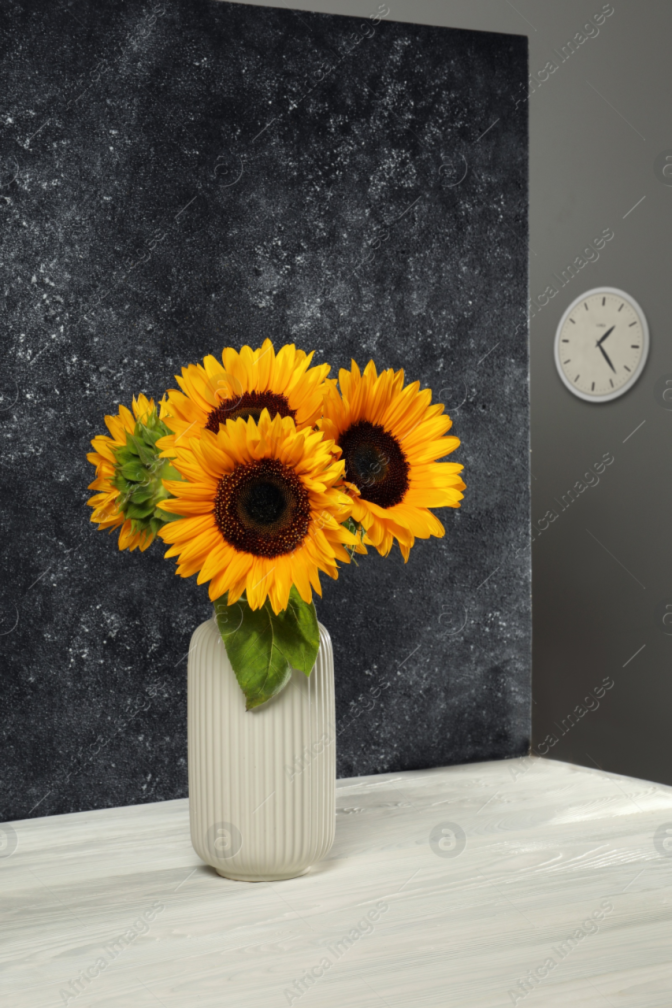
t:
**1:23**
